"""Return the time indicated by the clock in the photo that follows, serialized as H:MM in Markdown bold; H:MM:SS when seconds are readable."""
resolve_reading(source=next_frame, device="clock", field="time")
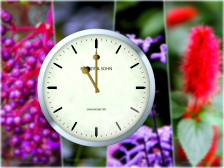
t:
**11:00**
